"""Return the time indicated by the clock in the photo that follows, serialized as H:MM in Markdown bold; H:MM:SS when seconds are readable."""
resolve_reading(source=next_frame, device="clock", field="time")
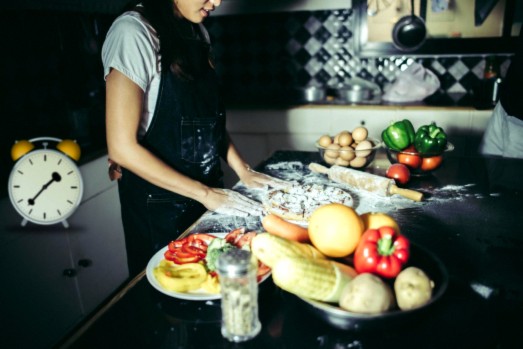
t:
**1:37**
